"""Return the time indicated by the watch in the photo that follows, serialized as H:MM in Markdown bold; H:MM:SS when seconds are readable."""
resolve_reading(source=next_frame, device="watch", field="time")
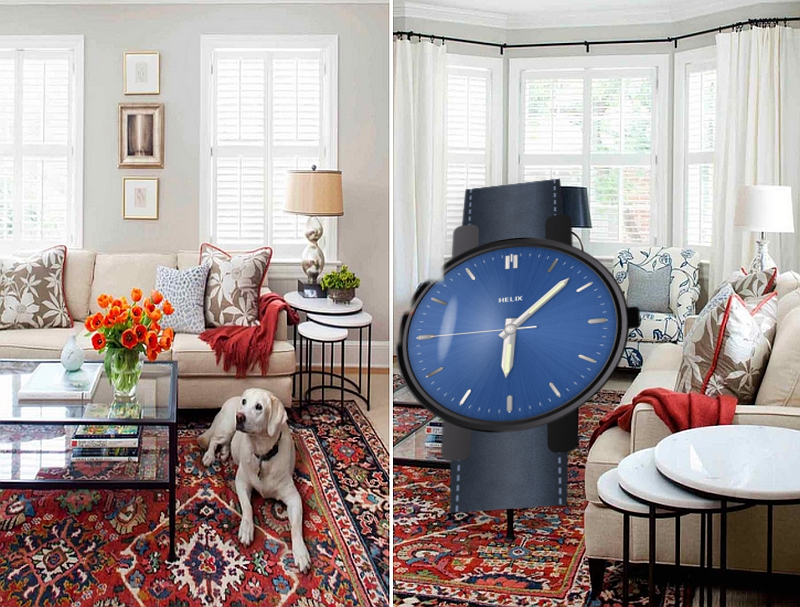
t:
**6:07:45**
